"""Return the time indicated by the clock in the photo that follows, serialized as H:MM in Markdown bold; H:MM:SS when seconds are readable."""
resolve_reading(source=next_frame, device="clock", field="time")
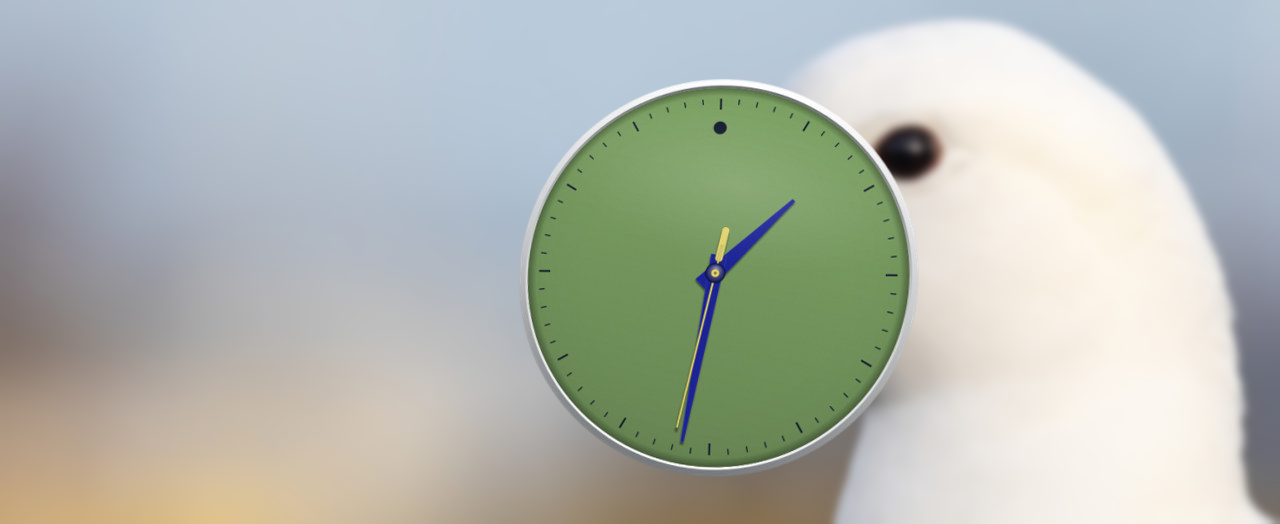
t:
**1:31:32**
